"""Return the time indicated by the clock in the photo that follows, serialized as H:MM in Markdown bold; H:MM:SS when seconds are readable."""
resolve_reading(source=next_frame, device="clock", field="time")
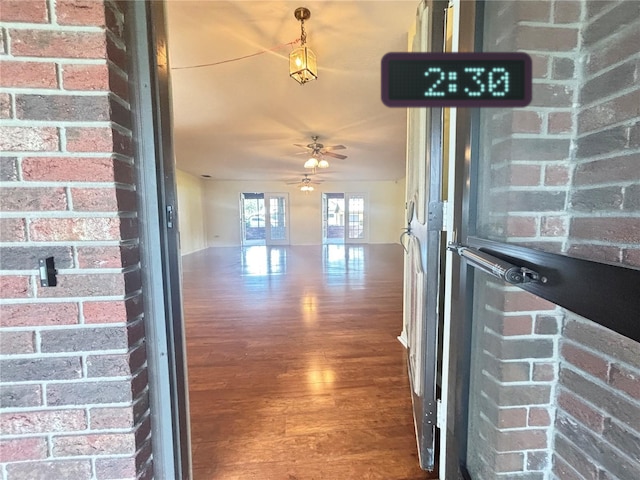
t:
**2:30**
